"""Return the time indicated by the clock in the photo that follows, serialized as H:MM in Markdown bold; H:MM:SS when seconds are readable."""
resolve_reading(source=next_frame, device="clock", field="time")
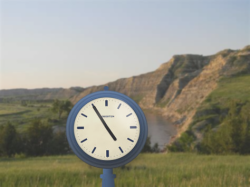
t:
**4:55**
